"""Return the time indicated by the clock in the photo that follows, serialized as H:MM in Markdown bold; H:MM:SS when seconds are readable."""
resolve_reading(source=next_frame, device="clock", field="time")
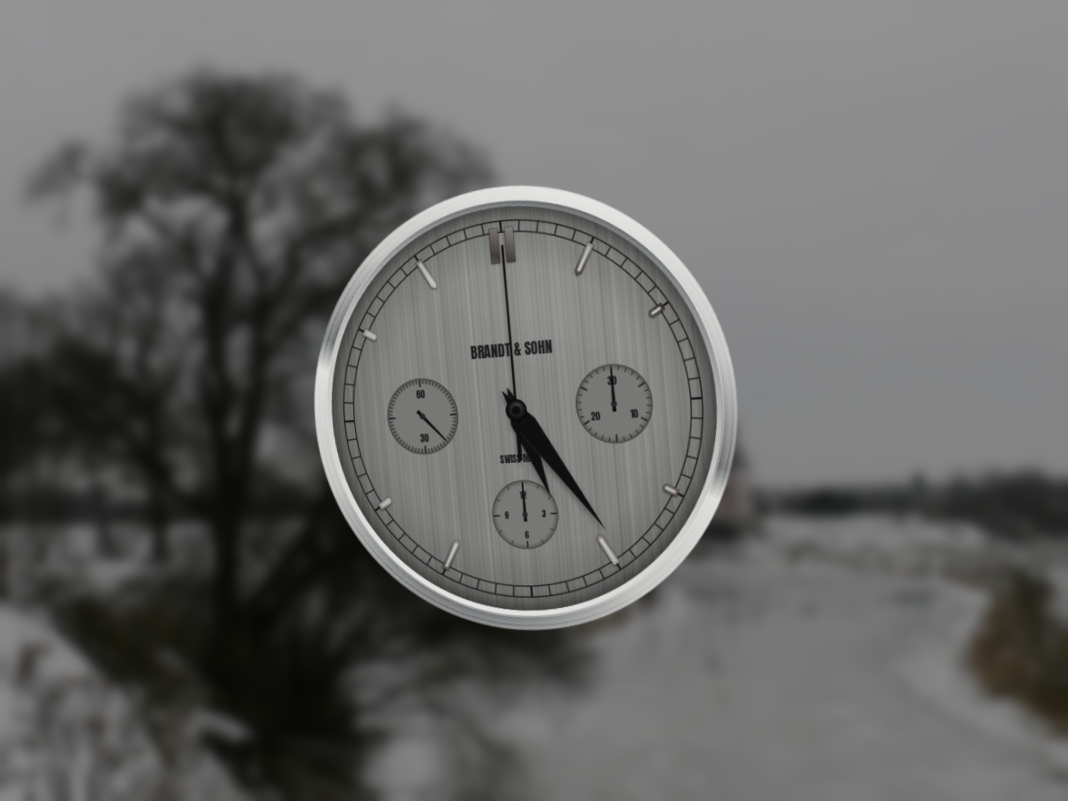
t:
**5:24:23**
